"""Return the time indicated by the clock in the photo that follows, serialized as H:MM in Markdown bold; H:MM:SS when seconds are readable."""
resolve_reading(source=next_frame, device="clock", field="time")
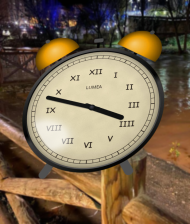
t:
**3:48**
